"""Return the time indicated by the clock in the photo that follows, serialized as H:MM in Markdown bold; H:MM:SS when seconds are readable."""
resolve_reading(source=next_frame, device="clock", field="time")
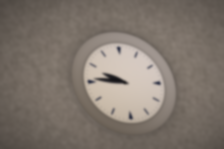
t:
**9:46**
